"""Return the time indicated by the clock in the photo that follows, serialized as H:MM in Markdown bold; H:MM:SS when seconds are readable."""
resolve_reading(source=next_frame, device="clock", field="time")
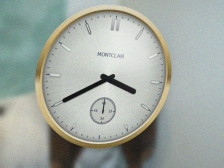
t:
**3:40**
